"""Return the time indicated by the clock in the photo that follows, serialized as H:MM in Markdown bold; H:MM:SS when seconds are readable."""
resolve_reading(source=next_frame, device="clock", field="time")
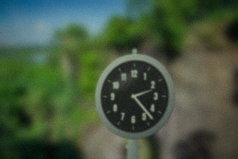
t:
**2:23**
